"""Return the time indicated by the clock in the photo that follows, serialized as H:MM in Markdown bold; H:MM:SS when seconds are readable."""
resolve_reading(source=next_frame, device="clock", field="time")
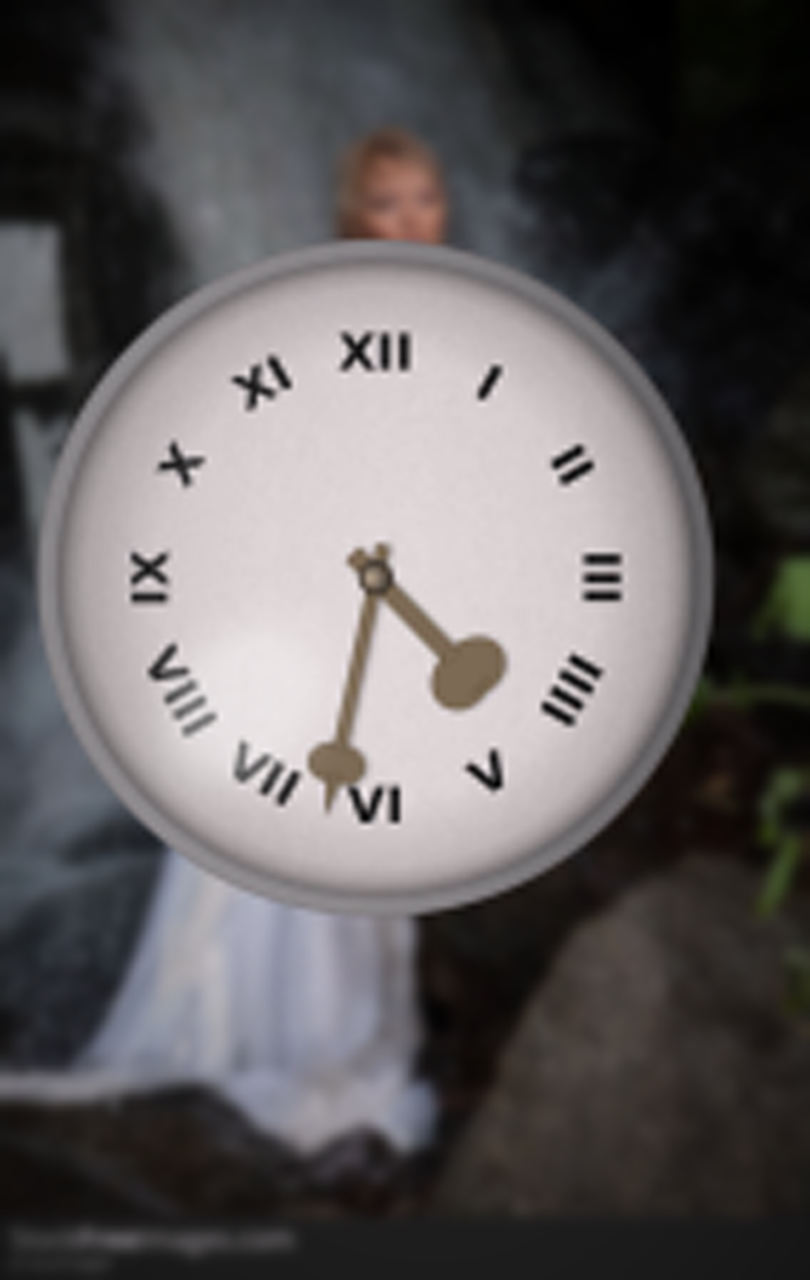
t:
**4:32**
